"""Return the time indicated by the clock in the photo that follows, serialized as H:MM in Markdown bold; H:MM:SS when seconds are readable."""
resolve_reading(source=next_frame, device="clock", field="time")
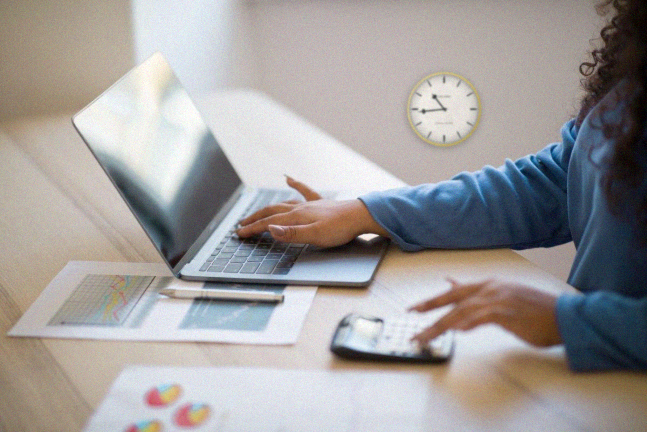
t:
**10:44**
